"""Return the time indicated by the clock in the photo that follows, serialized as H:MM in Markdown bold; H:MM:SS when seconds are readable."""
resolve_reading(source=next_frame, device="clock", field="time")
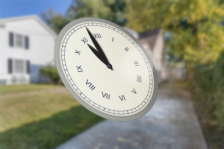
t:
**10:58**
